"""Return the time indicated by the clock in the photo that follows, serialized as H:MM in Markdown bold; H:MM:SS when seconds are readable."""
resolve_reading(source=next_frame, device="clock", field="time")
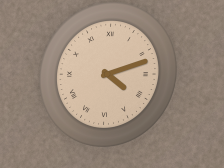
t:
**4:12**
